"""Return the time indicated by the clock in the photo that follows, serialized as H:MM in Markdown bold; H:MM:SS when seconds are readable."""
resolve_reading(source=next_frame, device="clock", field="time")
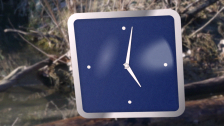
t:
**5:02**
